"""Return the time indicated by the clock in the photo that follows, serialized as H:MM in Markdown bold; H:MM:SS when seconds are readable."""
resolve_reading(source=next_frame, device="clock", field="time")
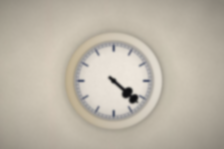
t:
**4:22**
